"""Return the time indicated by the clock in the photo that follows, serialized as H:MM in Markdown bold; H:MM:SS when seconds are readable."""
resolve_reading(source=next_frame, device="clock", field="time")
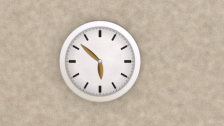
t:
**5:52**
